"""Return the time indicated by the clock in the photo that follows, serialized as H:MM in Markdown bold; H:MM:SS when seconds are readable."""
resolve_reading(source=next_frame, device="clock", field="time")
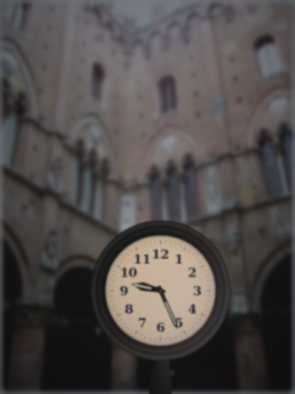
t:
**9:26**
